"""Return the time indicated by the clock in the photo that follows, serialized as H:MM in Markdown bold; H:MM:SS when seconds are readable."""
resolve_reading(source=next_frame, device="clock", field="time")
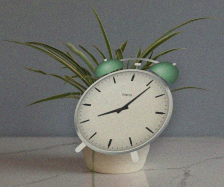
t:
**8:06**
